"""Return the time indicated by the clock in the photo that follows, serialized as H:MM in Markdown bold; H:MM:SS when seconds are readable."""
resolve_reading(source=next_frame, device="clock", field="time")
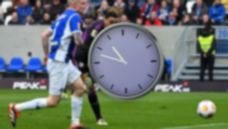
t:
**10:48**
